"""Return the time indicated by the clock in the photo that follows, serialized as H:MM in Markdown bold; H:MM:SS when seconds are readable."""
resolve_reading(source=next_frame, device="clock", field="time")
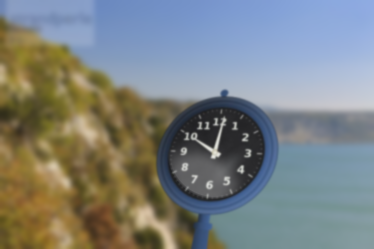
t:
**10:01**
